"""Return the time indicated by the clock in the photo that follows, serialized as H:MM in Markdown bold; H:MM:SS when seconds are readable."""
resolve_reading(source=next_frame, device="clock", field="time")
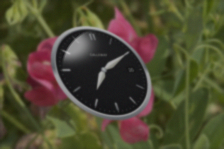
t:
**7:10**
